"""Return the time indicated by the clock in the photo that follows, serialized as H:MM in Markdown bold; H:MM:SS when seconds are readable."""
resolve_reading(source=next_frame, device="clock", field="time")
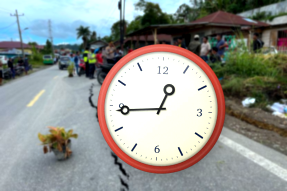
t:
**12:44**
